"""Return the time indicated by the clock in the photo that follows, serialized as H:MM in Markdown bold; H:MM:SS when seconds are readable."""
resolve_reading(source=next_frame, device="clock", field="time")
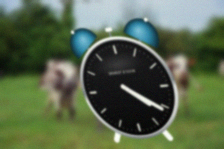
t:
**4:21**
